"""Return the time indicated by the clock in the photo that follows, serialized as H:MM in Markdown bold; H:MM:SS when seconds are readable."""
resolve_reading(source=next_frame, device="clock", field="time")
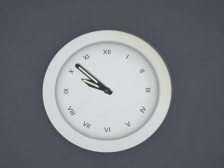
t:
**9:52**
